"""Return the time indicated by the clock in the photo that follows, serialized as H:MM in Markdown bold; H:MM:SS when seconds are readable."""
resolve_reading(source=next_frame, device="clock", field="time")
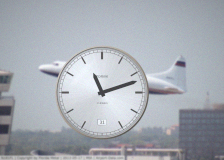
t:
**11:12**
